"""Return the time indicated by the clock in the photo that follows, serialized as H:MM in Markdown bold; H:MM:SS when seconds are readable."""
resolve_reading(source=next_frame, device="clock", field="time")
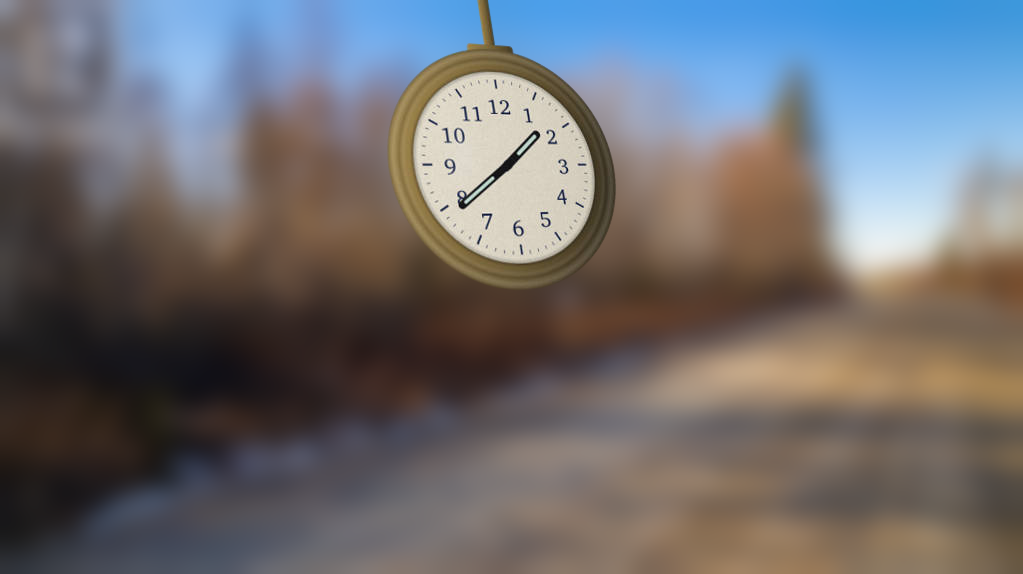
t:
**1:39**
